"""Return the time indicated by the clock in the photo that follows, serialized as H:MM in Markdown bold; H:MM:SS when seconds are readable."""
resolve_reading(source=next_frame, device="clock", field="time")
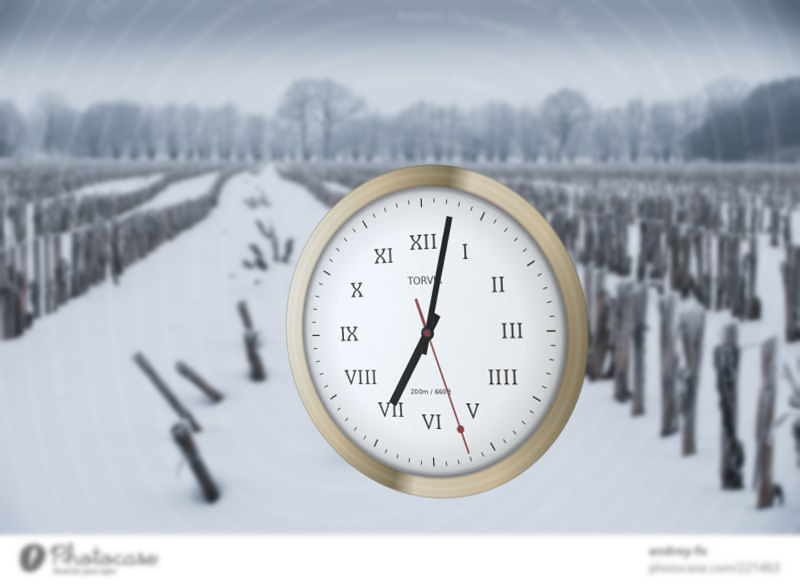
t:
**7:02:27**
